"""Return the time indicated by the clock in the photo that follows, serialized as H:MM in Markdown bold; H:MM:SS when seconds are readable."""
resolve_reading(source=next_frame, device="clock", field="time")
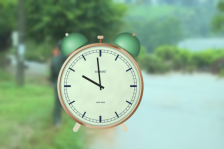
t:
**9:59**
